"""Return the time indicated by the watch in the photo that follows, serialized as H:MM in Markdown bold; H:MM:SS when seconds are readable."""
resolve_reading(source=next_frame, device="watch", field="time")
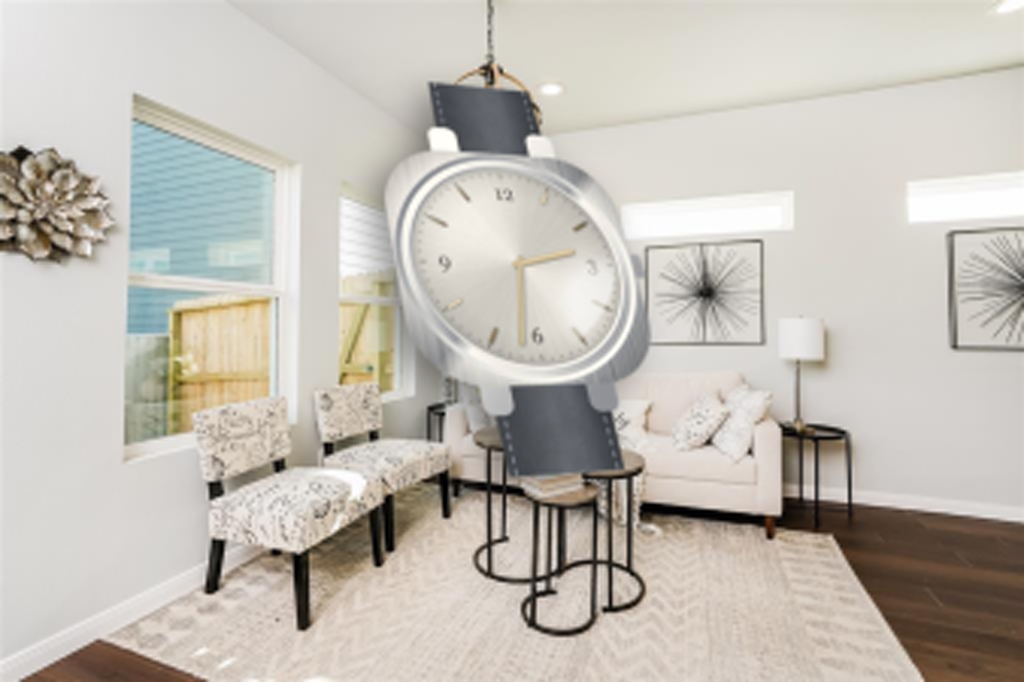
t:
**2:32**
